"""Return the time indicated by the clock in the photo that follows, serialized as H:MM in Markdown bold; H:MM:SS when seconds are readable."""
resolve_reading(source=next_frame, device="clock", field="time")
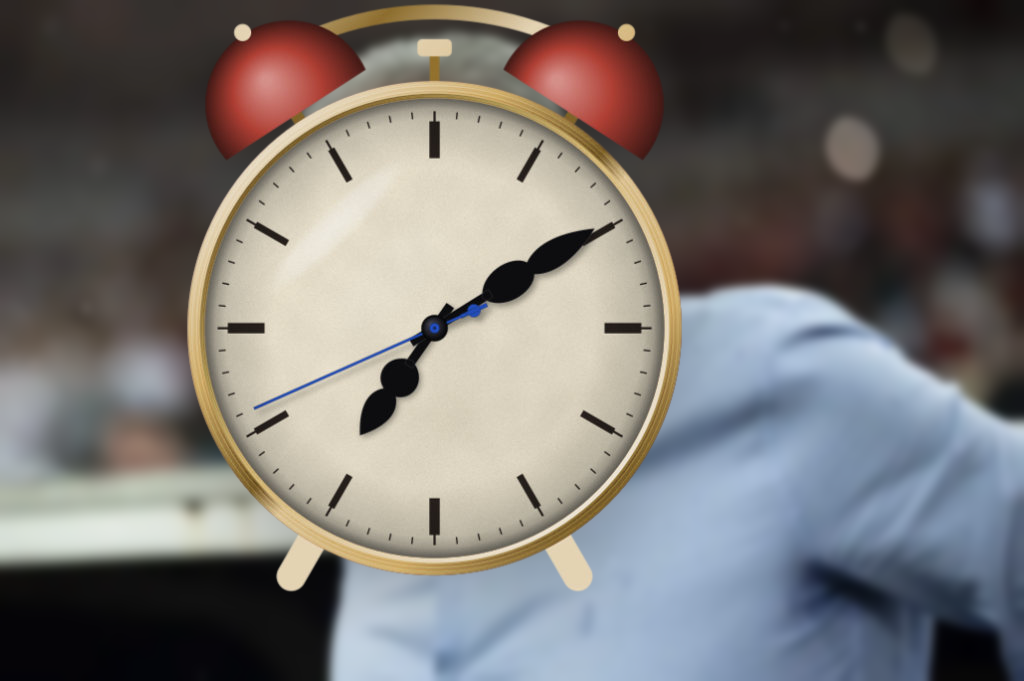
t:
**7:09:41**
